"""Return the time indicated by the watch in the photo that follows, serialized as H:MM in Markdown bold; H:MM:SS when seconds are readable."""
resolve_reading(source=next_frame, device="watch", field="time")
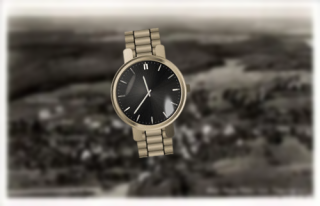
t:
**11:37**
